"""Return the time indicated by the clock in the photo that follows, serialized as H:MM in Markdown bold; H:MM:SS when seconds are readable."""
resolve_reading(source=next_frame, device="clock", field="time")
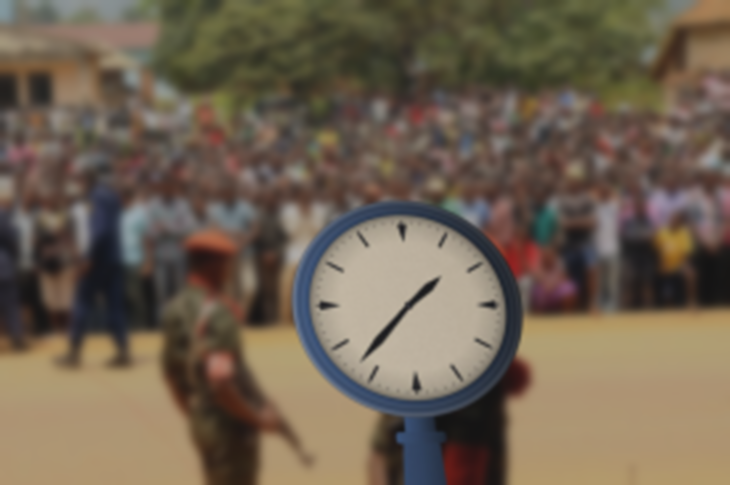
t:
**1:37**
